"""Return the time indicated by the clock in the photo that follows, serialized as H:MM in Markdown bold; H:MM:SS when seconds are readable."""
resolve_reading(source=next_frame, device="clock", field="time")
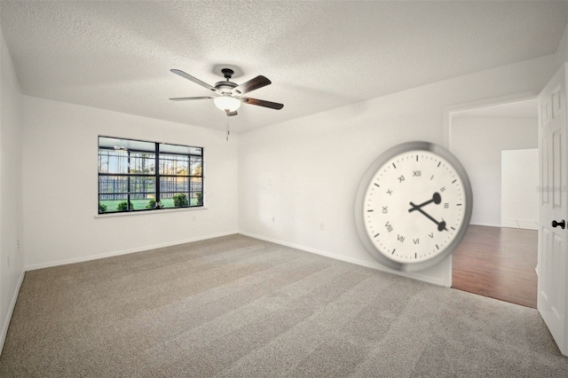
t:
**2:21**
